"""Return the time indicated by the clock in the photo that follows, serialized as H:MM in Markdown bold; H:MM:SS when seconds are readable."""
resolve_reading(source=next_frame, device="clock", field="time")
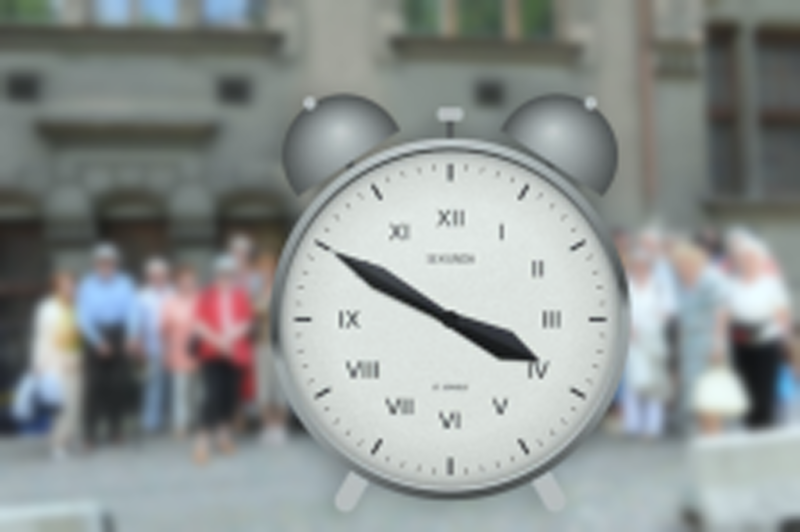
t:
**3:50**
